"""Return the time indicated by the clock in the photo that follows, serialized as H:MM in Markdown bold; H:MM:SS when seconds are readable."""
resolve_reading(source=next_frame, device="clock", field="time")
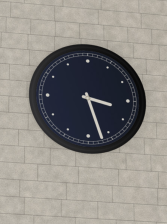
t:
**3:27**
